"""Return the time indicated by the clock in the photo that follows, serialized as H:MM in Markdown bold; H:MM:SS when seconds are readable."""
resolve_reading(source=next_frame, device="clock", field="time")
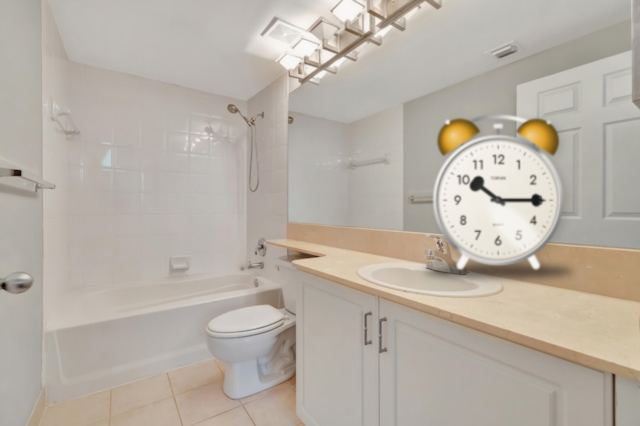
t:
**10:15**
